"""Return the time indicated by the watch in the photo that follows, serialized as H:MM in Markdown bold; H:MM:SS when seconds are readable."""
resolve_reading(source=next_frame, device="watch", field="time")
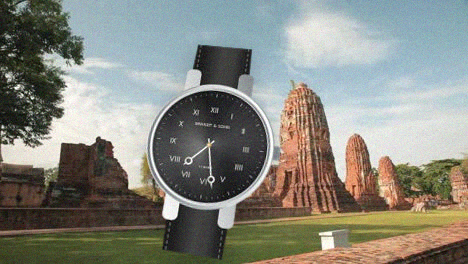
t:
**7:28**
